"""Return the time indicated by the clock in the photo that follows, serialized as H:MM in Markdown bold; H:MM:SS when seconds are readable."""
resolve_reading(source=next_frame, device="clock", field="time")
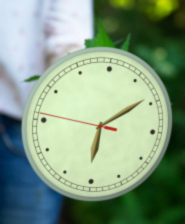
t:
**6:08:46**
